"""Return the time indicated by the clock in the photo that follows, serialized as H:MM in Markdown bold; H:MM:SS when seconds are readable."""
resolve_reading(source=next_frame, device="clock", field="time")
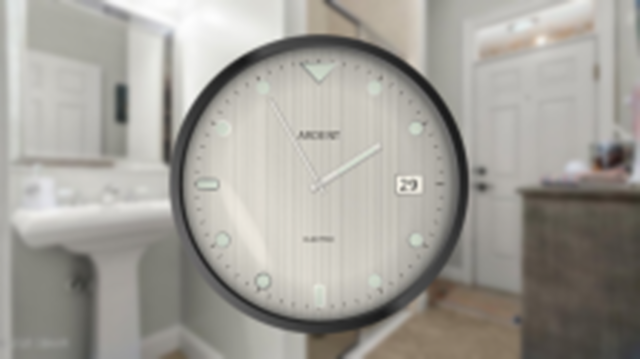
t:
**1:55**
